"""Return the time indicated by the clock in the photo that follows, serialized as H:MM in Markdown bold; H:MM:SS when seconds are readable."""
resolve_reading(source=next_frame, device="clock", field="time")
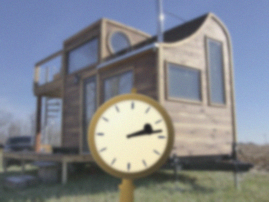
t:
**2:13**
